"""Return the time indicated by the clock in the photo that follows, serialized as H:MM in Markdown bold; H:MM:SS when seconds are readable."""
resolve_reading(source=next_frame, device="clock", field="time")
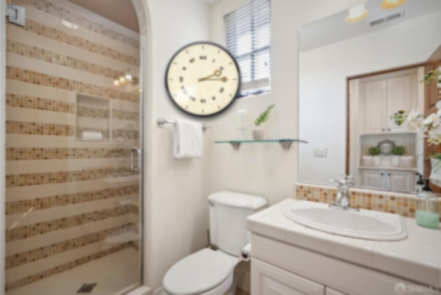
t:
**2:15**
